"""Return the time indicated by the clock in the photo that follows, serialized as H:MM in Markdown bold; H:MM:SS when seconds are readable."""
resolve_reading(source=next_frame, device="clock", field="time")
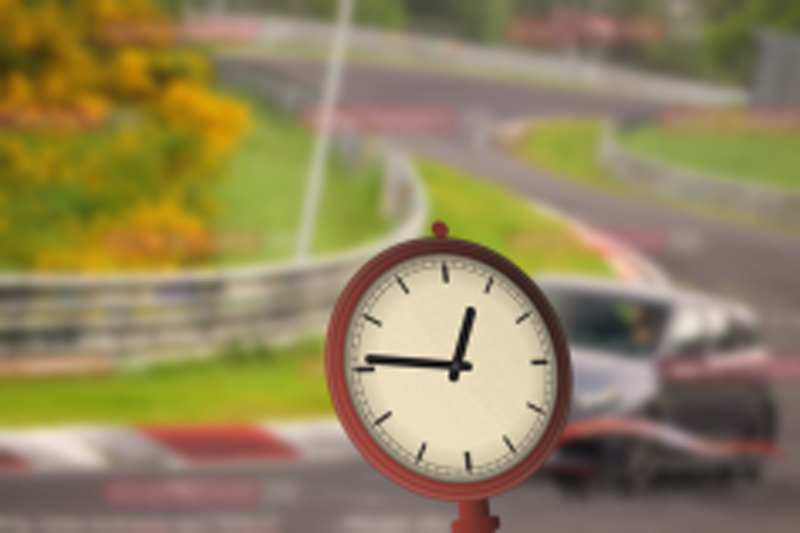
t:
**12:46**
